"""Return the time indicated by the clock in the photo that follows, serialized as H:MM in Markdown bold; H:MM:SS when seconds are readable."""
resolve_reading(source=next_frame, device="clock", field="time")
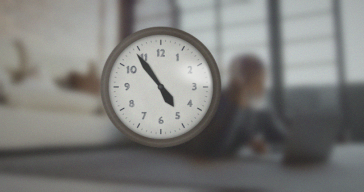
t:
**4:54**
